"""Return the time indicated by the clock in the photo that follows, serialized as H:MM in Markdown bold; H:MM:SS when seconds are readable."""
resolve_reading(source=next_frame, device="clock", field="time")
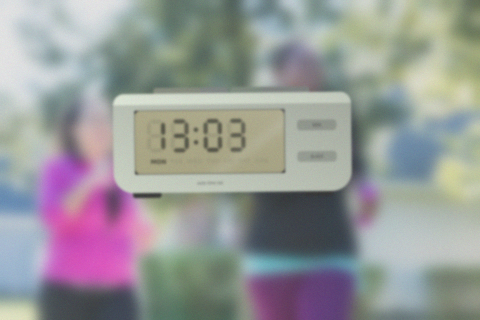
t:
**13:03**
